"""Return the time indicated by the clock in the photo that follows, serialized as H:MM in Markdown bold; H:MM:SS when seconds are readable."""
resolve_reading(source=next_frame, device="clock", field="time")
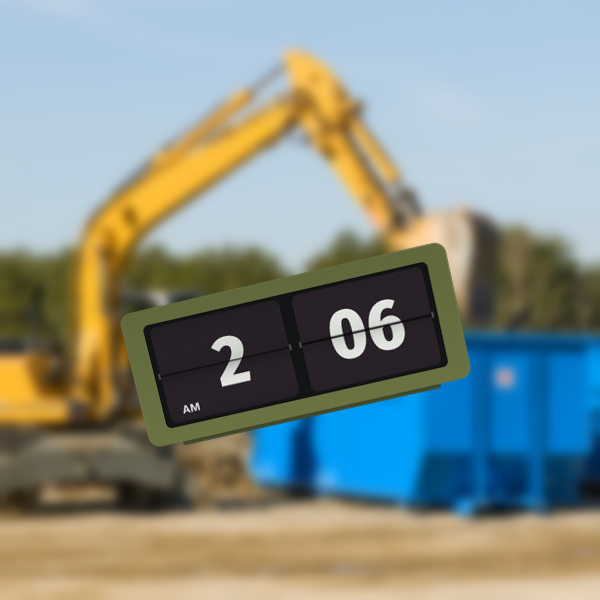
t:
**2:06**
